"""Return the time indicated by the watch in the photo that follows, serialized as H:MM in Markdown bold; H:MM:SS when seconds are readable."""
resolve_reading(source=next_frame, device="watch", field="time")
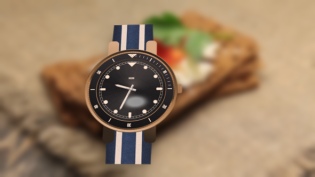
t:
**9:34**
